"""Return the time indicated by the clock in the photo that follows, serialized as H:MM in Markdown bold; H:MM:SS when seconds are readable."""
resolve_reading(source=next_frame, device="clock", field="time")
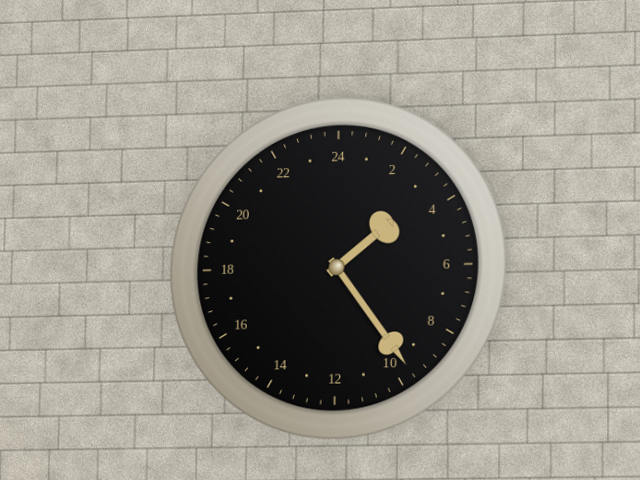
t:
**3:24**
